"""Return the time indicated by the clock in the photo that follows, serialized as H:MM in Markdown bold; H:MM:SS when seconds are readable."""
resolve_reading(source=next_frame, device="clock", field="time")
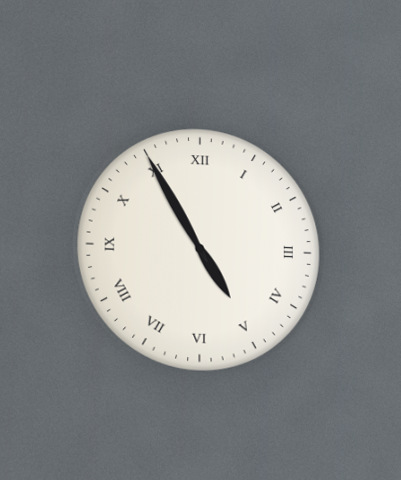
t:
**4:55**
